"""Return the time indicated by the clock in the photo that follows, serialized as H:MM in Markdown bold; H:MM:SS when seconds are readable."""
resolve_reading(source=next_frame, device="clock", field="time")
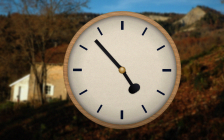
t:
**4:53**
